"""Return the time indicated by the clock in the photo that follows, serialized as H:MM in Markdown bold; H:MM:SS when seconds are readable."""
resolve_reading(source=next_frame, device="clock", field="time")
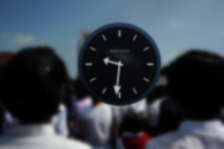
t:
**9:31**
